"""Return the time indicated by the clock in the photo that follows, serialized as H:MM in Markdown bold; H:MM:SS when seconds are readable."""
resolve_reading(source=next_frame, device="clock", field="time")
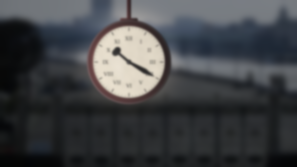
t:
**10:20**
